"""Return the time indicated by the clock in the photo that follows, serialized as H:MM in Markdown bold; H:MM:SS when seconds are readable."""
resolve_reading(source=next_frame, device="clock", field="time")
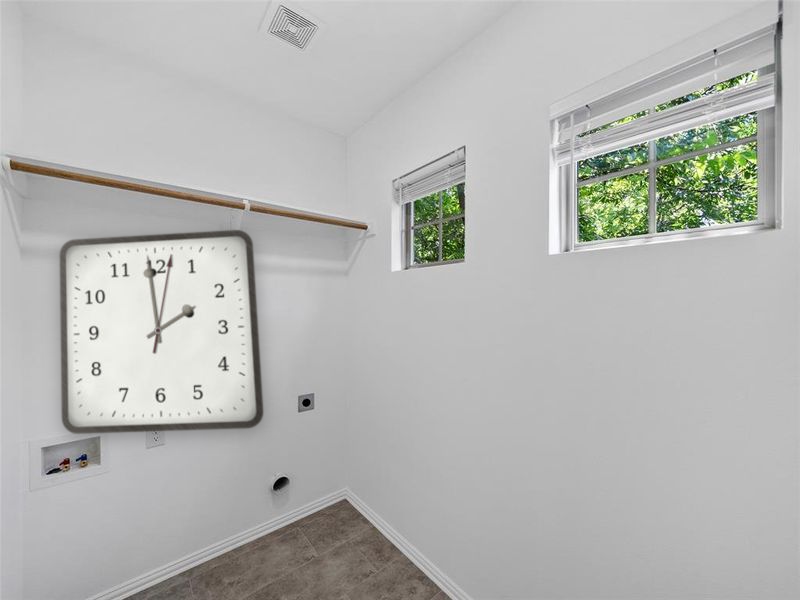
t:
**1:59:02**
